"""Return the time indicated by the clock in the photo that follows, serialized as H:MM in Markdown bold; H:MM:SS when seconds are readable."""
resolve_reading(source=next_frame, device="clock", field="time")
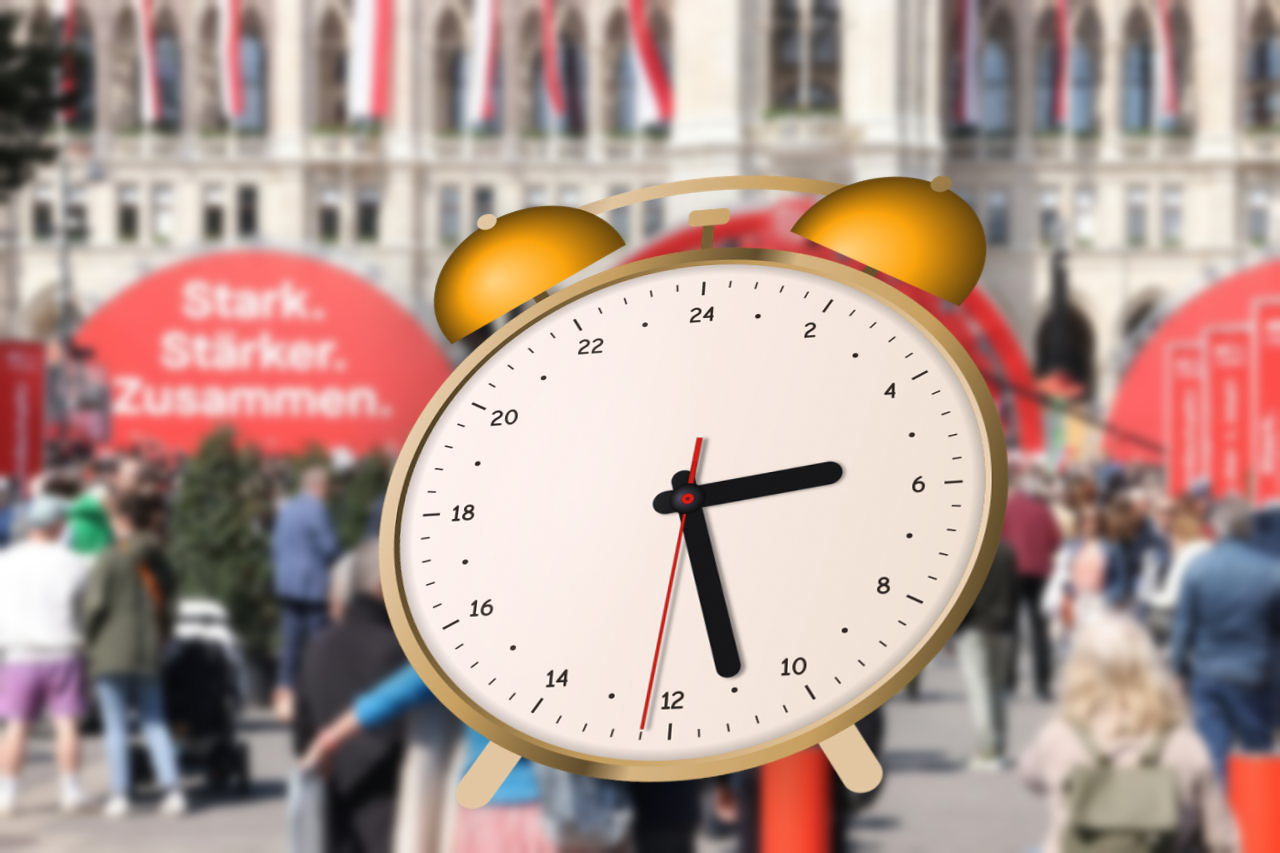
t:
**5:27:31**
